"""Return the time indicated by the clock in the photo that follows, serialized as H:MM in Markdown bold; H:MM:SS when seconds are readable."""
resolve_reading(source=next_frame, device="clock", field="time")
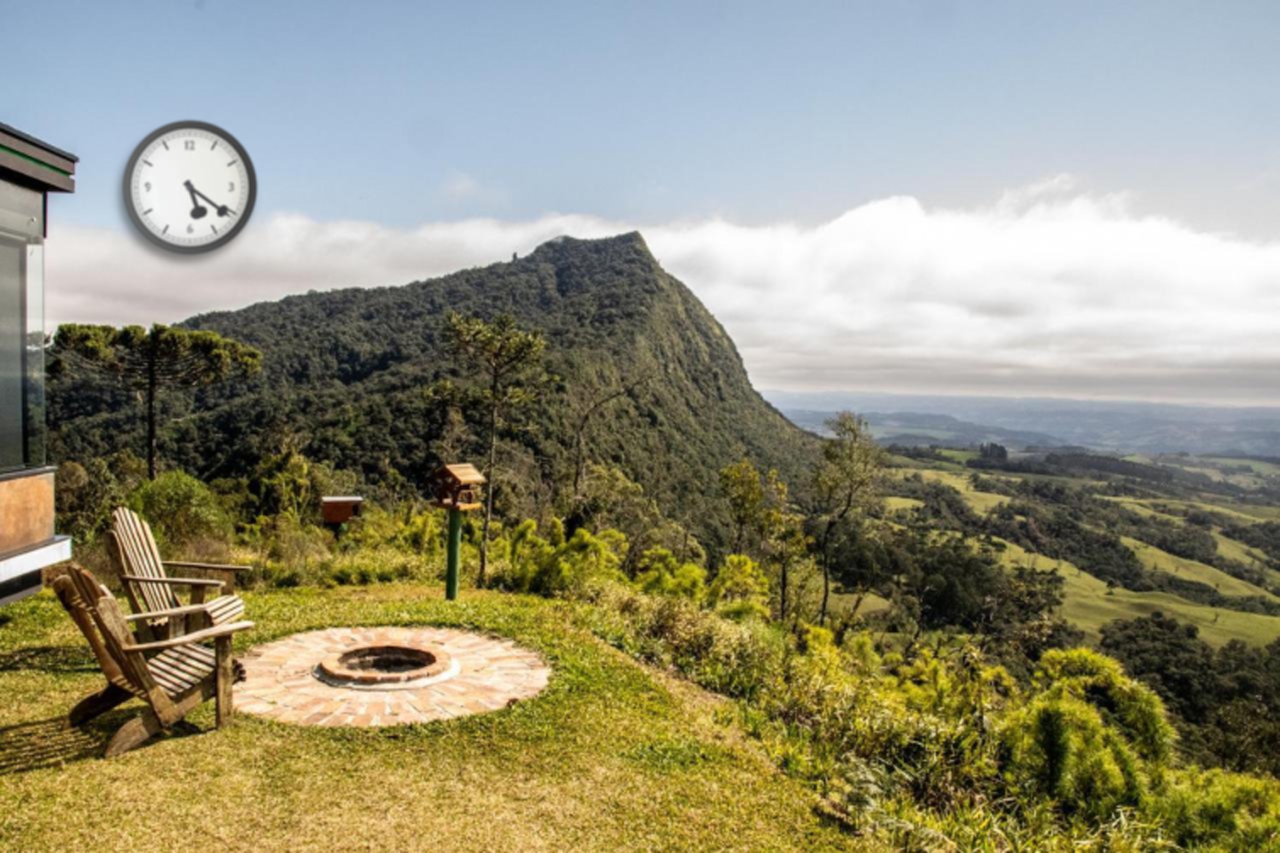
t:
**5:21**
